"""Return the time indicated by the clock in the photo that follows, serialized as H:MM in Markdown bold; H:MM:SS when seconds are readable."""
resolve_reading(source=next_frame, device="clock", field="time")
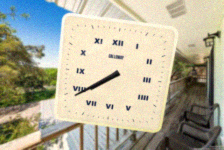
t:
**7:39**
